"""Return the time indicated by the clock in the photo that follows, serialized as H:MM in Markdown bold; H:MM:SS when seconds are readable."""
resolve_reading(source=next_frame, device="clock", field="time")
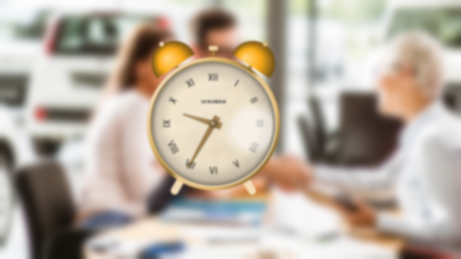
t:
**9:35**
